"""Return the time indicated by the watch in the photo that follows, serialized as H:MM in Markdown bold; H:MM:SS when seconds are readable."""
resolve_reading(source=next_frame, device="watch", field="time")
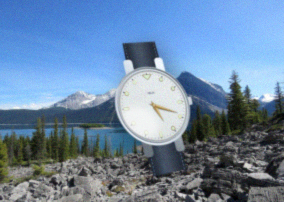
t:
**5:19**
